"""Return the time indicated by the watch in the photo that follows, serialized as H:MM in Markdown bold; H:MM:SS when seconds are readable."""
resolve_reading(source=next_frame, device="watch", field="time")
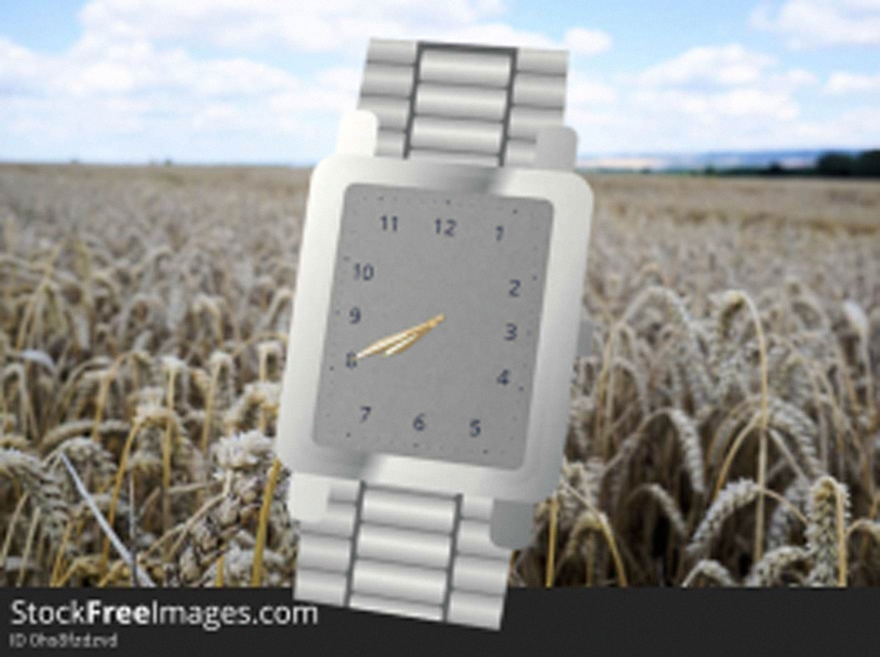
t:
**7:40**
